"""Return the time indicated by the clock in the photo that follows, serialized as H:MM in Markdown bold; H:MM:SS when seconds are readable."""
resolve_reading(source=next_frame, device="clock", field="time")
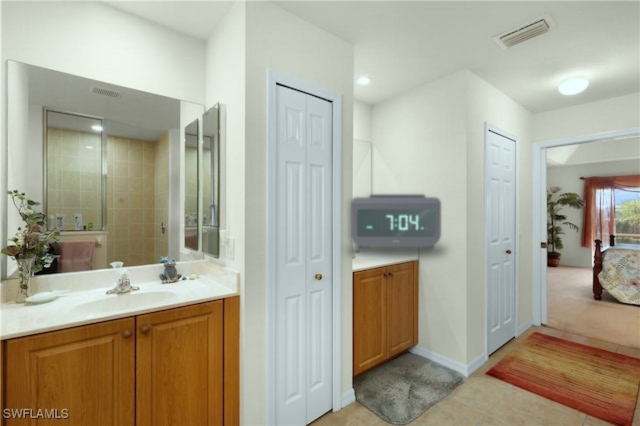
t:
**7:04**
